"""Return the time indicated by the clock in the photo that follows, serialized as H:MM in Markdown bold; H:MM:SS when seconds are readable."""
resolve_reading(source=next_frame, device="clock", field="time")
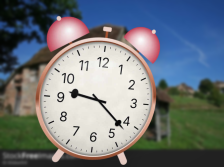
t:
**9:22**
